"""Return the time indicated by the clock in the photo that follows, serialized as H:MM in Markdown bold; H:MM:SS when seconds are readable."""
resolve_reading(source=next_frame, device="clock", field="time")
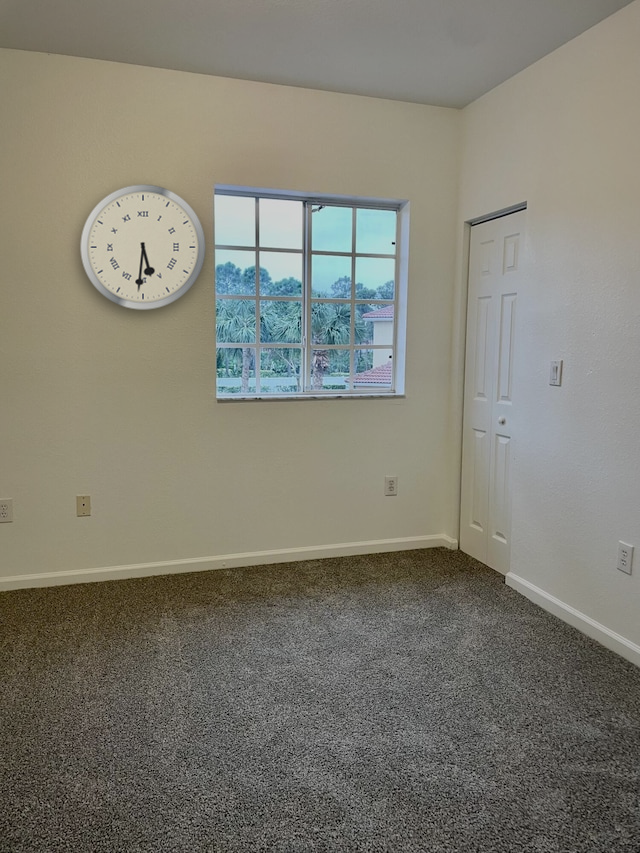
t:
**5:31**
